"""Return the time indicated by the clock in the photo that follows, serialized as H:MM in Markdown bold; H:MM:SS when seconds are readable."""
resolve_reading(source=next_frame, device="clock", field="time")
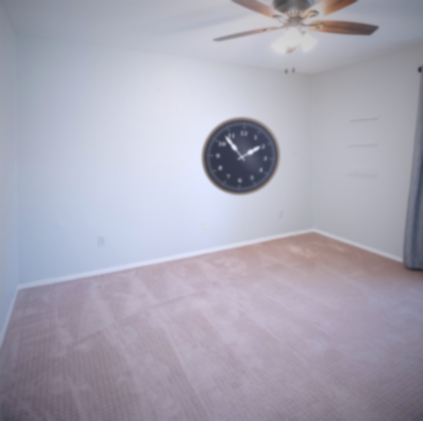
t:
**1:53**
